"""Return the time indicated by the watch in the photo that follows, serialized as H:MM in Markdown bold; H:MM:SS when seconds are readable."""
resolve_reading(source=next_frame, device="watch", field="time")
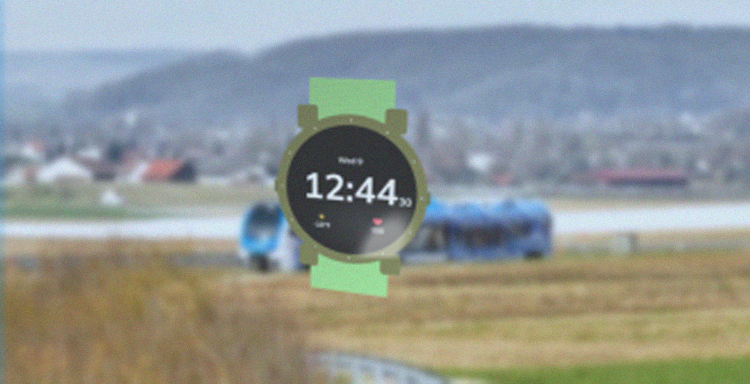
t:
**12:44**
